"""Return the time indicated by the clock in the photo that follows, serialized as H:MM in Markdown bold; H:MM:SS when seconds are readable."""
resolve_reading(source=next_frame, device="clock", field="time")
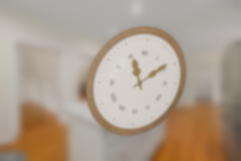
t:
**11:09**
